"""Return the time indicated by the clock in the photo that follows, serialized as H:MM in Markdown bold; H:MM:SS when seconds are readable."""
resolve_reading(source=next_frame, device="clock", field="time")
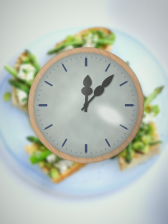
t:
**12:07**
